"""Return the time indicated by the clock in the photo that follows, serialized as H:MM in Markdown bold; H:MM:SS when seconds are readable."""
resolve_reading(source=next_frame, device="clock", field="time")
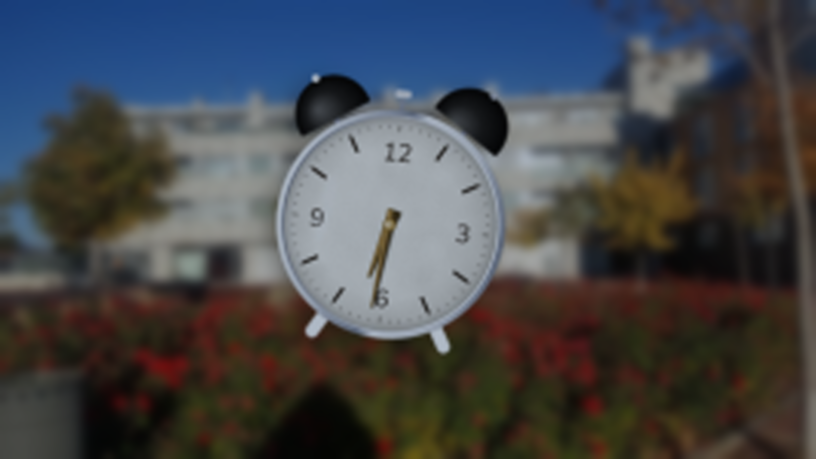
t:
**6:31**
